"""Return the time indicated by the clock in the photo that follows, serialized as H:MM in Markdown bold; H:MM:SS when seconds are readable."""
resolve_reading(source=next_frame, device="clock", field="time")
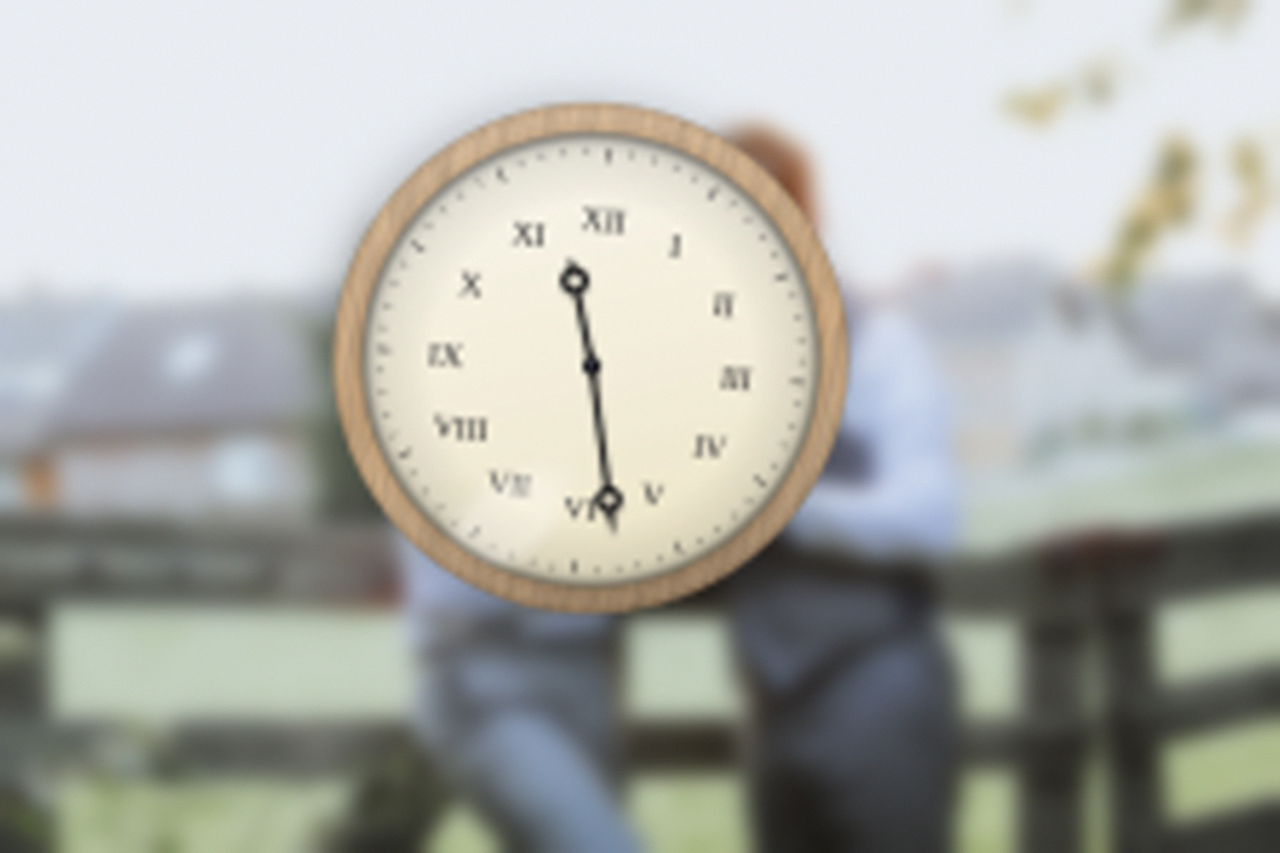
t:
**11:28**
